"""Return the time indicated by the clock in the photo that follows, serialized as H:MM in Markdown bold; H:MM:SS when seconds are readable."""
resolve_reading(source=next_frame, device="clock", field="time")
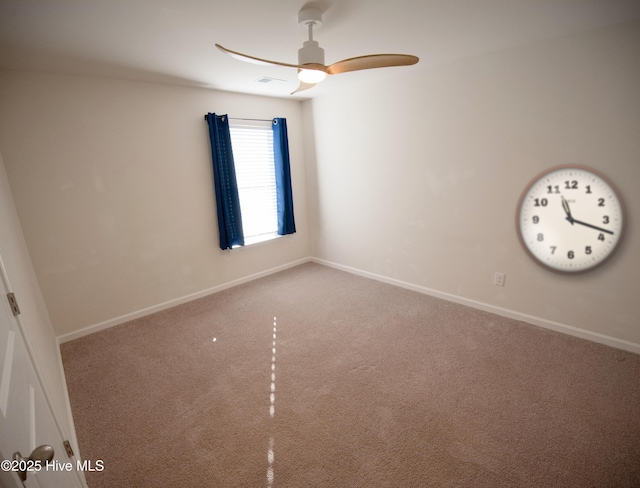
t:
**11:18**
